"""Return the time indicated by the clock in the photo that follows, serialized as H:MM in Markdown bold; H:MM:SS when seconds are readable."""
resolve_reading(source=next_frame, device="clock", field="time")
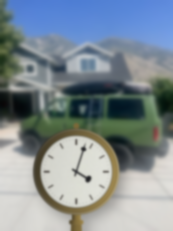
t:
**4:03**
